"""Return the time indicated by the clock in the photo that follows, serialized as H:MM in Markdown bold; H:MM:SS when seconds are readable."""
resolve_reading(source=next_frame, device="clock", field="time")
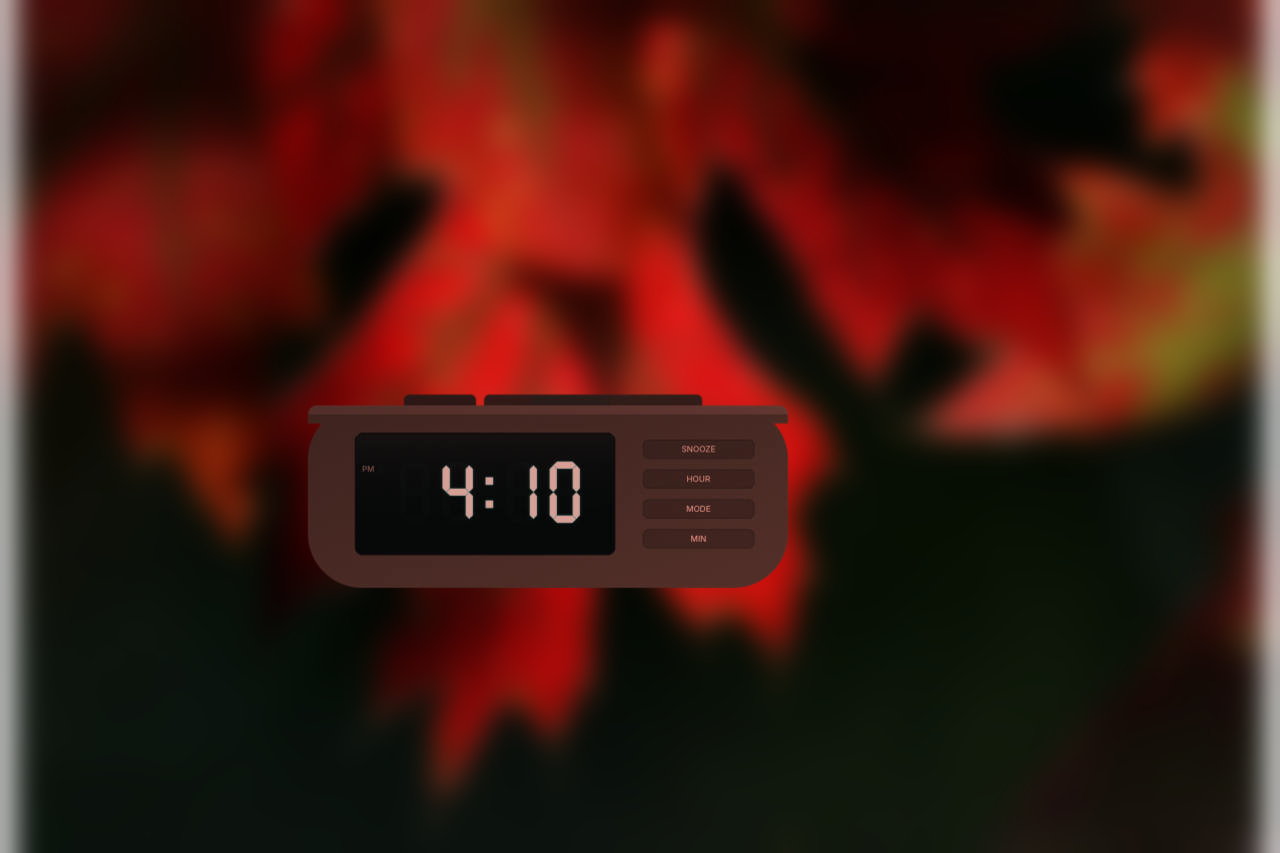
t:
**4:10**
